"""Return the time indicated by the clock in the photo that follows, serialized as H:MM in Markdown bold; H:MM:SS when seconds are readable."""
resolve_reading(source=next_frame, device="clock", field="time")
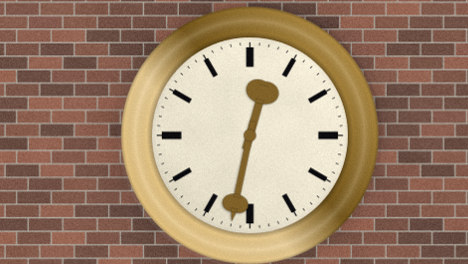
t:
**12:32**
